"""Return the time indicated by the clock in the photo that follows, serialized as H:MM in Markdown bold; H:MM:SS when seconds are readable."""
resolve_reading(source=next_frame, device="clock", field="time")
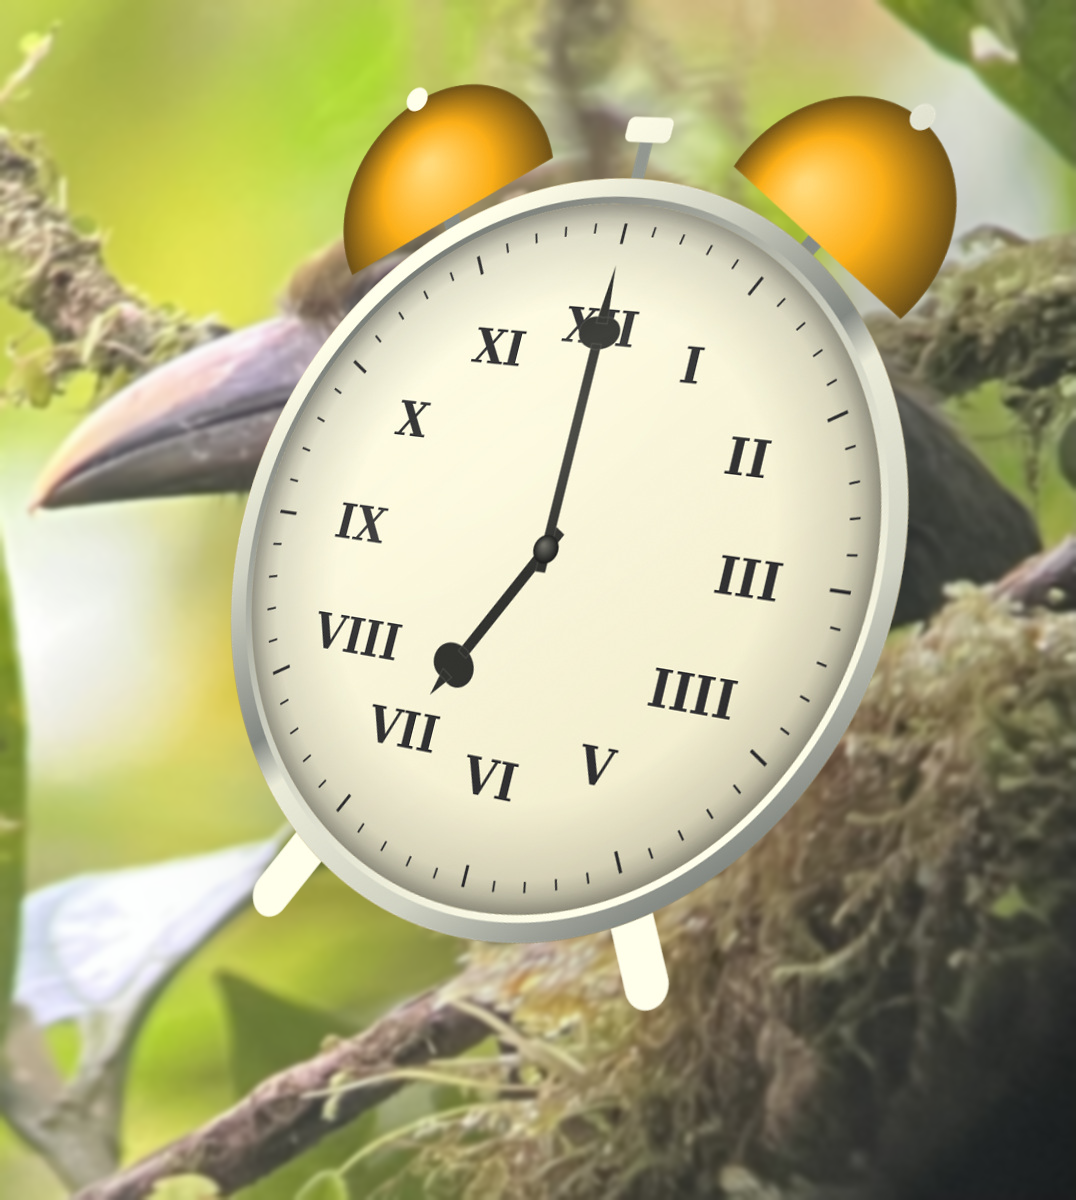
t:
**7:00**
